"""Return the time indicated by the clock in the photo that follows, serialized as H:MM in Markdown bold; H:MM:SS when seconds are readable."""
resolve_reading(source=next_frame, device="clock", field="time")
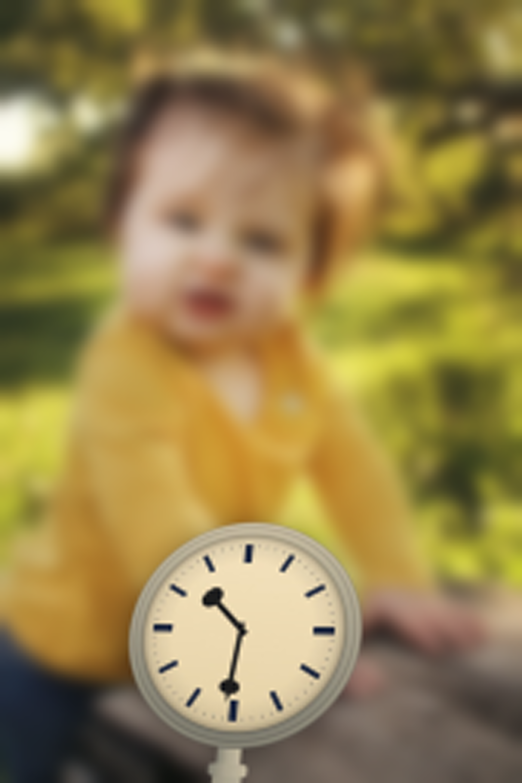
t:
**10:31**
